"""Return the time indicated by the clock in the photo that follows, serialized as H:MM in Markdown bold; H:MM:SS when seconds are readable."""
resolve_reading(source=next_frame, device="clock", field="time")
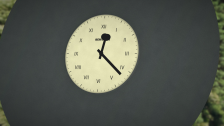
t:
**12:22**
